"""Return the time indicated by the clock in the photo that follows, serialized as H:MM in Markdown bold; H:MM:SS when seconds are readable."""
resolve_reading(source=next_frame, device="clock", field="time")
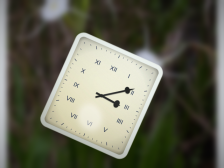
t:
**3:09**
